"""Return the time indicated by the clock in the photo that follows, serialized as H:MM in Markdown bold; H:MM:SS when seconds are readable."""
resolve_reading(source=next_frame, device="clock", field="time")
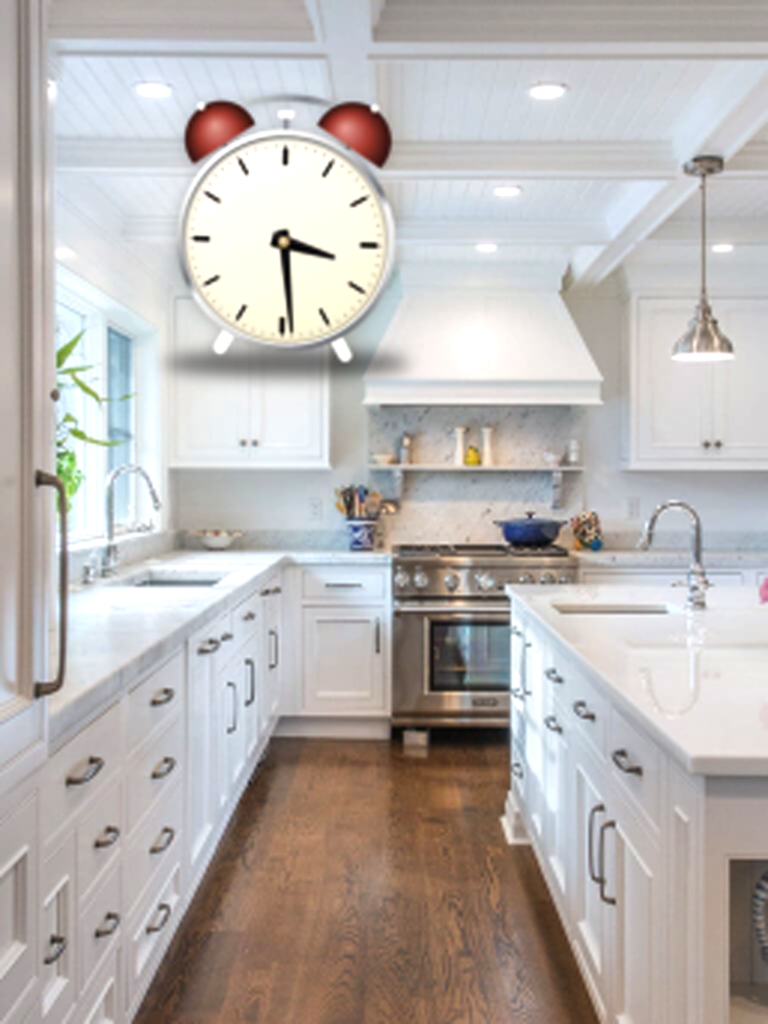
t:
**3:29**
